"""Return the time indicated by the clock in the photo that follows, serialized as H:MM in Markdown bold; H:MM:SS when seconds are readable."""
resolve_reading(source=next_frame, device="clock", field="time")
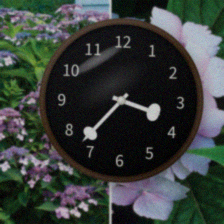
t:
**3:37**
